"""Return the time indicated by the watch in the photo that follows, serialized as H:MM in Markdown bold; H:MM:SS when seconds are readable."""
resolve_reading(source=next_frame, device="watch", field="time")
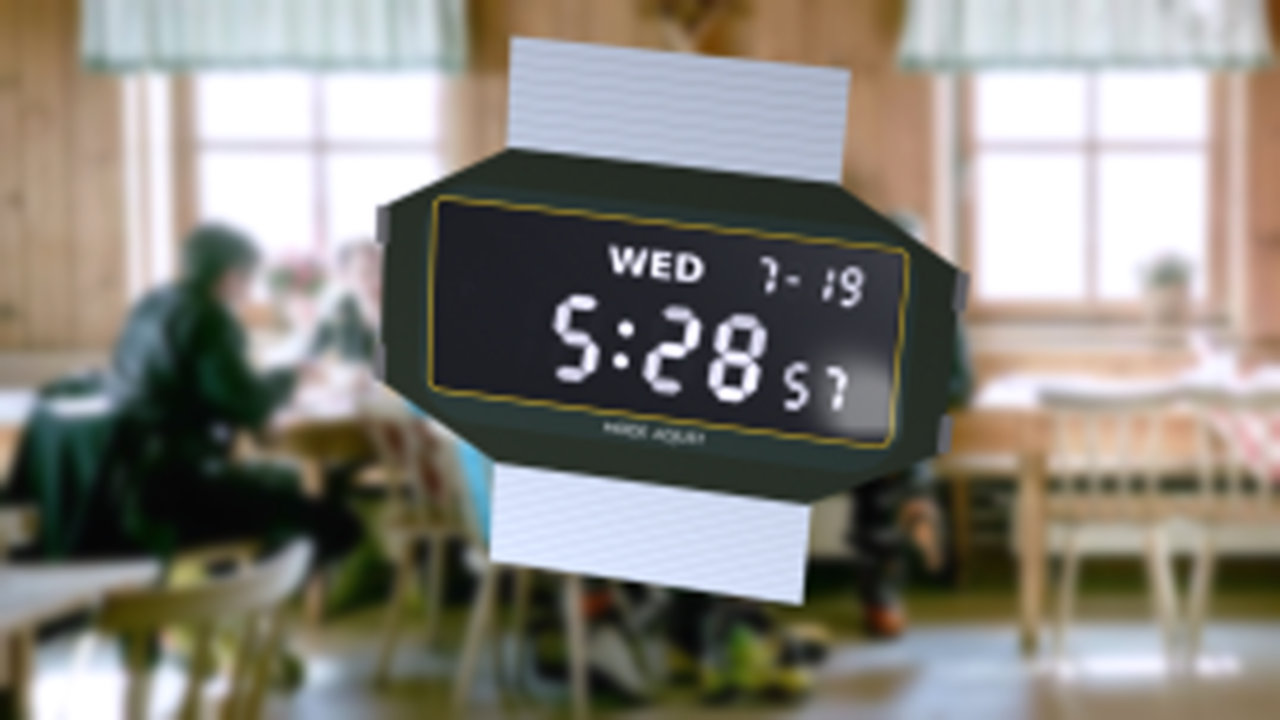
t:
**5:28:57**
